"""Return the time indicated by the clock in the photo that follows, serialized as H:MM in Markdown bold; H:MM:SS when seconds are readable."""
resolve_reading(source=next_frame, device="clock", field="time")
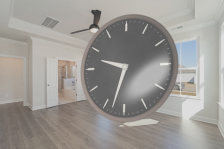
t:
**9:33**
